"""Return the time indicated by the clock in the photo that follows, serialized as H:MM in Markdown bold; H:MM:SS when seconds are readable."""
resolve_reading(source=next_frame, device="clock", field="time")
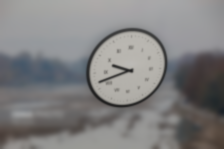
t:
**9:42**
